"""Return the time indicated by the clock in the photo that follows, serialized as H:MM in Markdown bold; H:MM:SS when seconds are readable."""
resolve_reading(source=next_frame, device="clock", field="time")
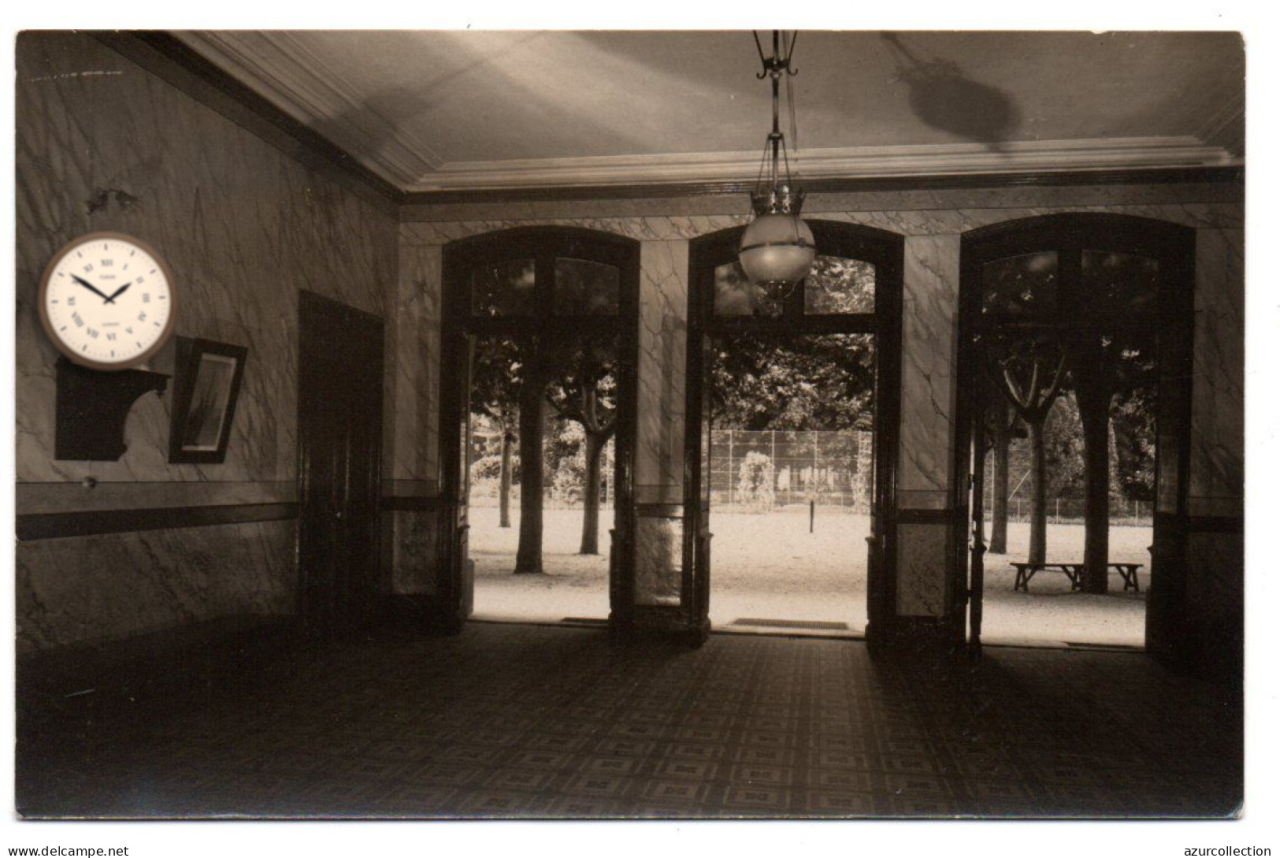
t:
**1:51**
